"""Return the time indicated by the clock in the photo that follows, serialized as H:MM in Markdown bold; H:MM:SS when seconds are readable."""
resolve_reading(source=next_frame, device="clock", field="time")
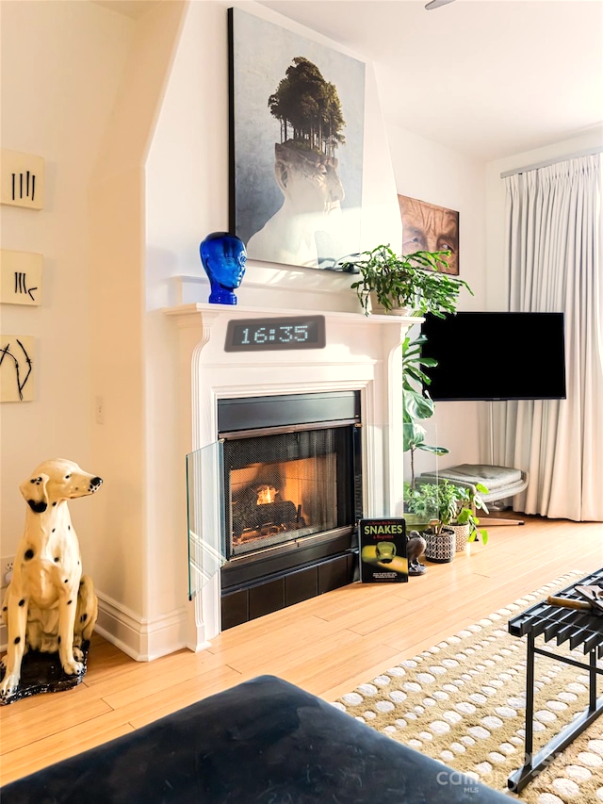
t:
**16:35**
